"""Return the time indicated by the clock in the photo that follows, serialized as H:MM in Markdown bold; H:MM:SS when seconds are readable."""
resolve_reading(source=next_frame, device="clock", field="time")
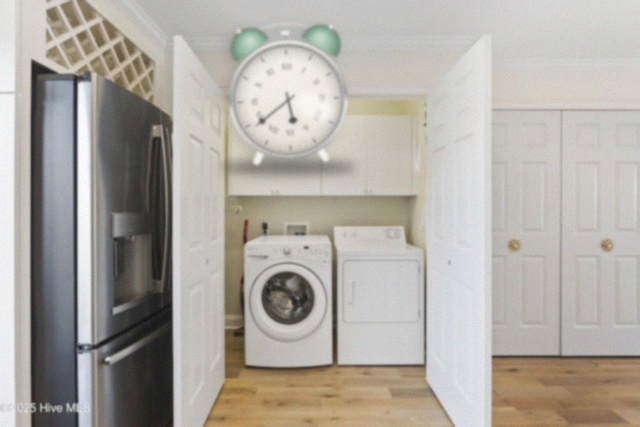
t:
**5:39**
